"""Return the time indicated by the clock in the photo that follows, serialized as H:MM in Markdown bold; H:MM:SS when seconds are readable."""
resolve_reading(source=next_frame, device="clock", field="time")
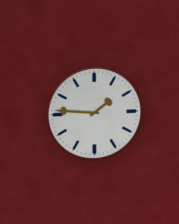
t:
**1:46**
